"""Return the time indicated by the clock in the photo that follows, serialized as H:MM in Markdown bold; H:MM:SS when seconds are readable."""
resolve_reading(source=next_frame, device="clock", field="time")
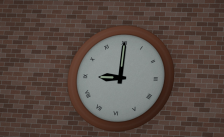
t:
**9:00**
